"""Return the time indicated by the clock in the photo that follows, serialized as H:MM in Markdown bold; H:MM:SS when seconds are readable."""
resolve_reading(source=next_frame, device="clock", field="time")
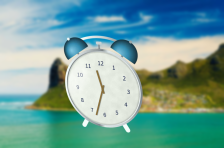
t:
**11:33**
